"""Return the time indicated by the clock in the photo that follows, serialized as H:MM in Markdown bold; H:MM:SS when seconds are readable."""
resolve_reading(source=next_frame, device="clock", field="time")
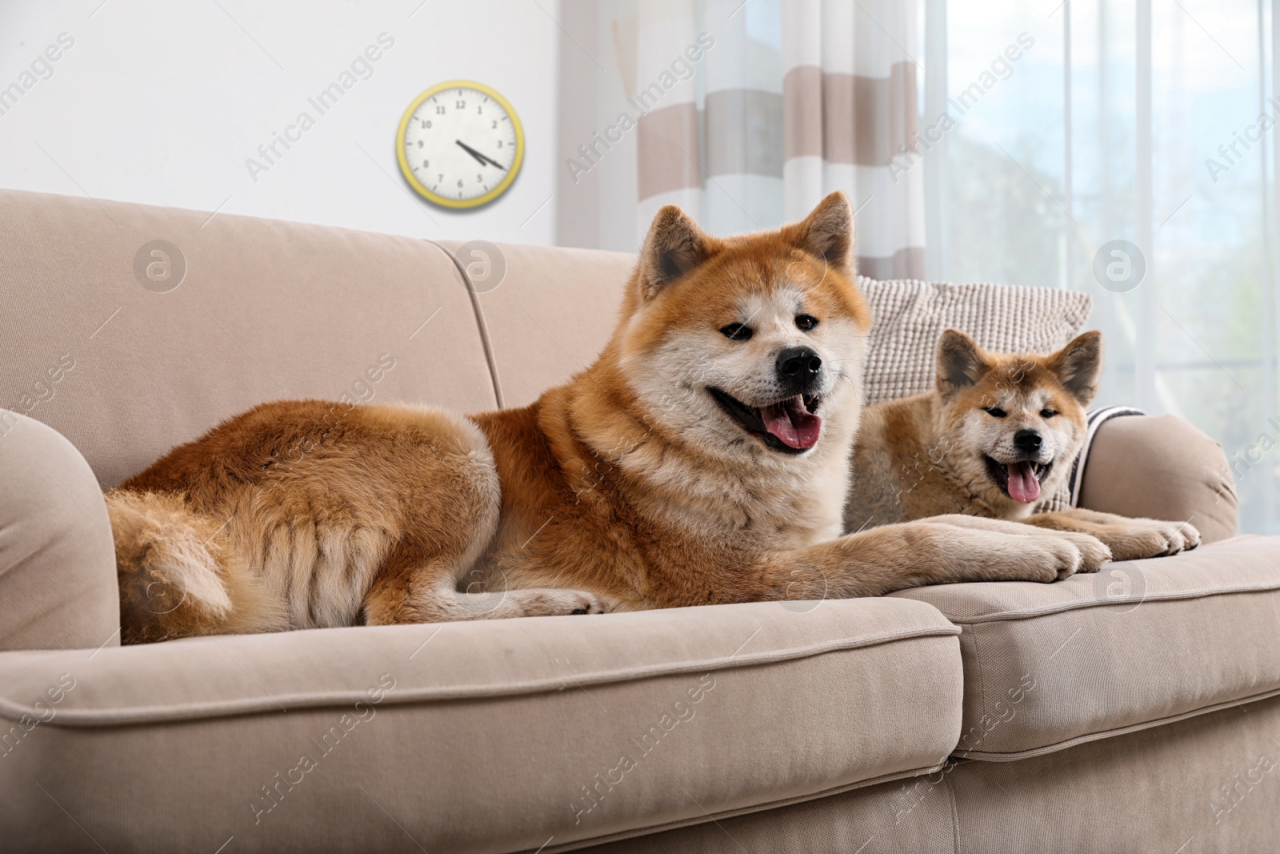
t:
**4:20**
